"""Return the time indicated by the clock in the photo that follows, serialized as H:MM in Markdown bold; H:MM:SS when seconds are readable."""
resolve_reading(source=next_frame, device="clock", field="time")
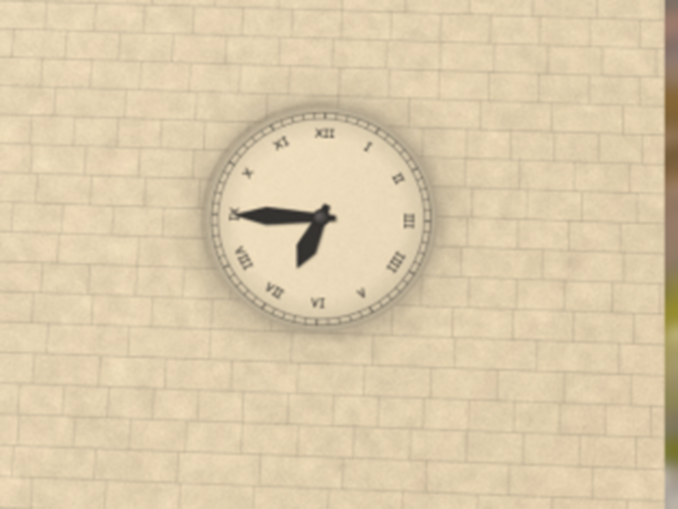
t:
**6:45**
